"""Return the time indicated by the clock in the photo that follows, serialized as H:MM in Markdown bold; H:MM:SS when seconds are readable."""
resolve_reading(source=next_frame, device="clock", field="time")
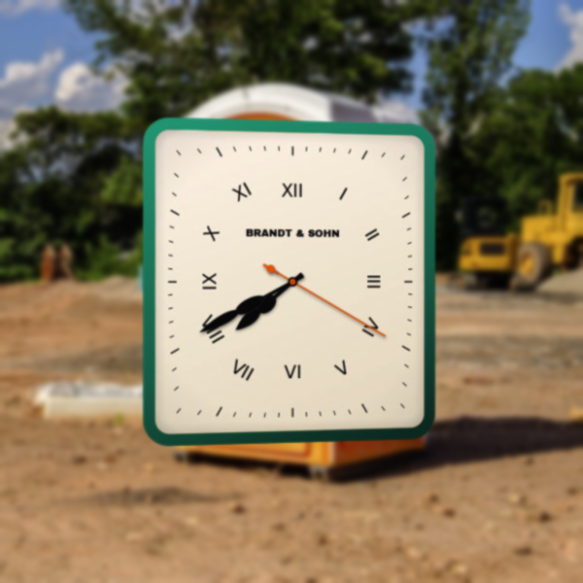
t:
**7:40:20**
